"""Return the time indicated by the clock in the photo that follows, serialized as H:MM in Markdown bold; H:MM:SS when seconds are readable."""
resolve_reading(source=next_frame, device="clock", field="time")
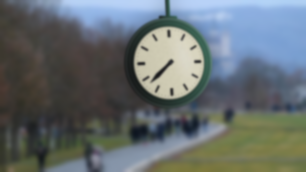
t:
**7:38**
